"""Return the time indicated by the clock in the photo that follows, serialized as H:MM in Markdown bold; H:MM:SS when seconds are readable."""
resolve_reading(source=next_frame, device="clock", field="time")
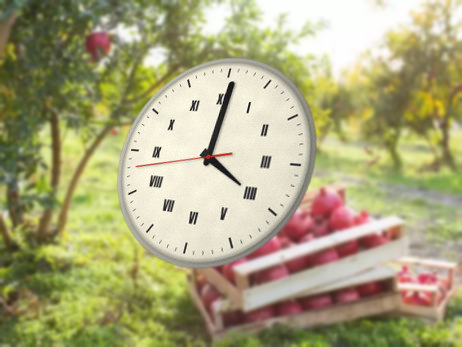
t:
**4:00:43**
